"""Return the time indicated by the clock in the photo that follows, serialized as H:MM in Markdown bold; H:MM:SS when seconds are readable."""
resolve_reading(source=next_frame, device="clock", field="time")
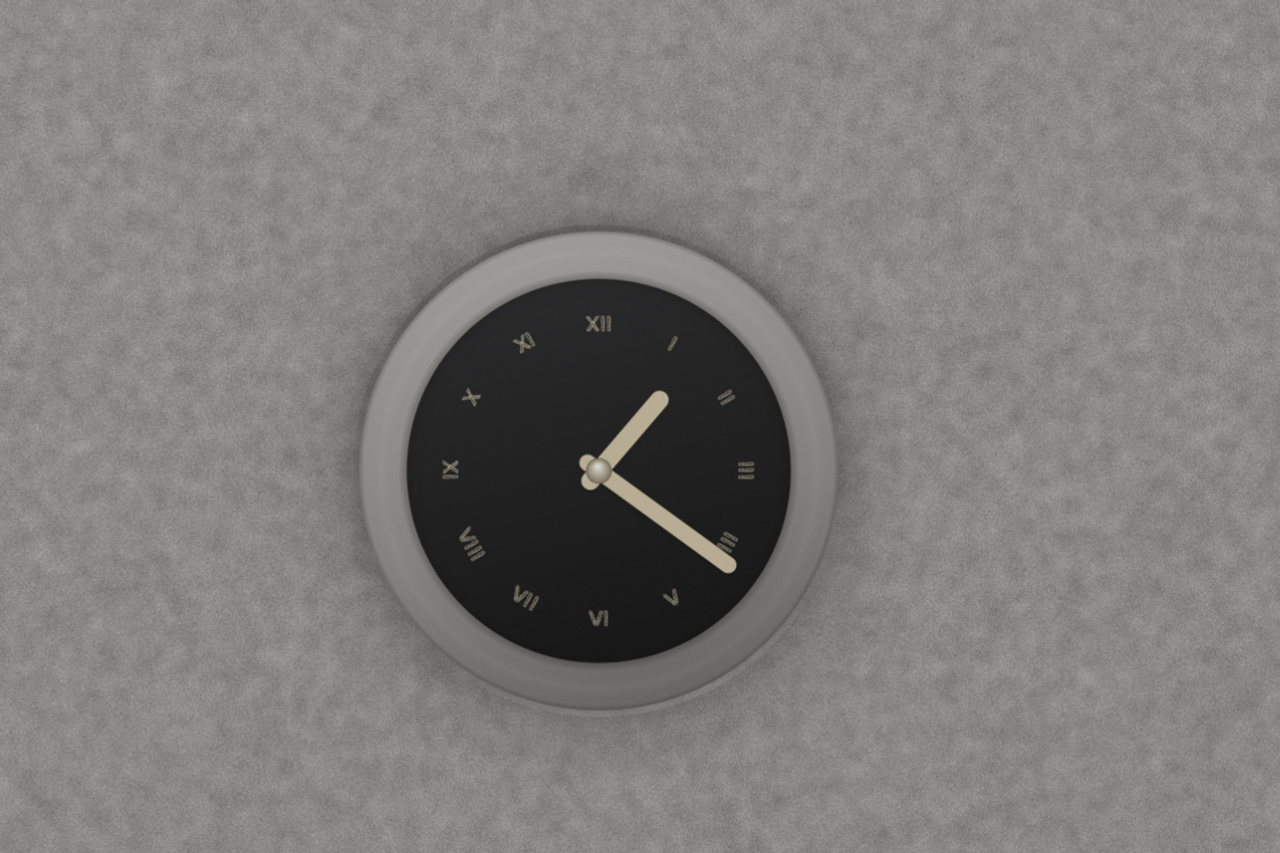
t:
**1:21**
